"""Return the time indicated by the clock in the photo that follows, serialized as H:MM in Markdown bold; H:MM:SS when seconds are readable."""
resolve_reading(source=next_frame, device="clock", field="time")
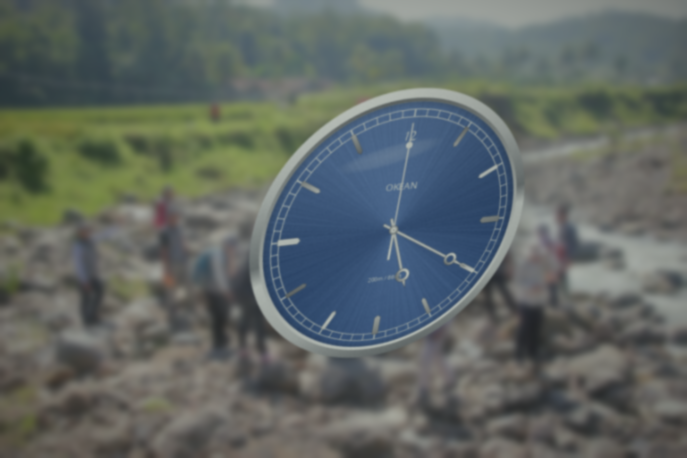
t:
**5:20:00**
